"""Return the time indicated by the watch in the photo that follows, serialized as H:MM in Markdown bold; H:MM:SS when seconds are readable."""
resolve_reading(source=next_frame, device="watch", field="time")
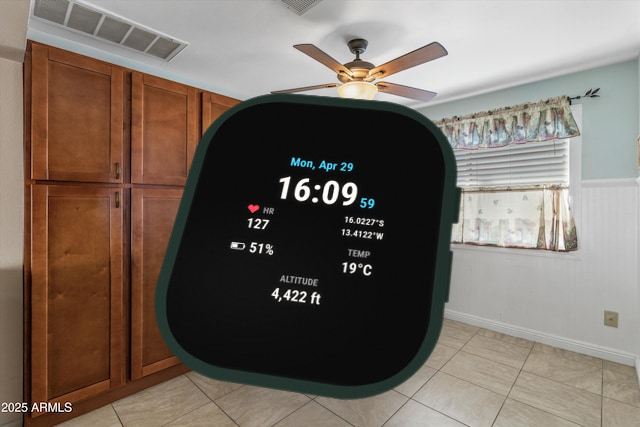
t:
**16:09:59**
